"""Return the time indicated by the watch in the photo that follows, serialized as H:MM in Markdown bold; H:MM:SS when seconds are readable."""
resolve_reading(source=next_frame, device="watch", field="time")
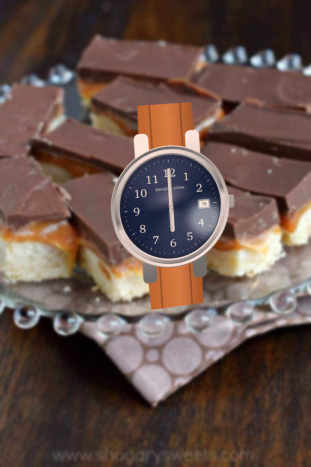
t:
**6:00**
